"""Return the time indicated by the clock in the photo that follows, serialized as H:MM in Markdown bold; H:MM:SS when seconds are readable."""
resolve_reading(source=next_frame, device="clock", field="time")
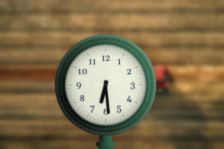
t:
**6:29**
